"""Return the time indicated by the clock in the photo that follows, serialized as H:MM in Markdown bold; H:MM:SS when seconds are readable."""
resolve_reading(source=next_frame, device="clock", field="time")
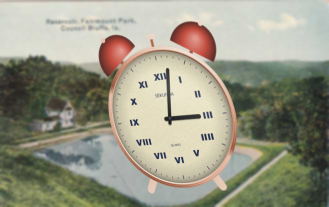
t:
**3:02**
